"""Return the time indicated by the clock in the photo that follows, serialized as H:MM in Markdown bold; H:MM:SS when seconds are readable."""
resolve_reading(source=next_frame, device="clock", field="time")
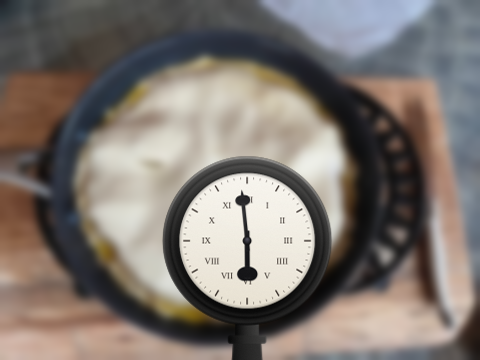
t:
**5:59**
